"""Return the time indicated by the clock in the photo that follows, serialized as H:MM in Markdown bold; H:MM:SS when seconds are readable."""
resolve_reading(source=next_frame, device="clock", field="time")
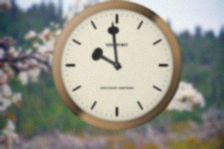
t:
**9:59**
